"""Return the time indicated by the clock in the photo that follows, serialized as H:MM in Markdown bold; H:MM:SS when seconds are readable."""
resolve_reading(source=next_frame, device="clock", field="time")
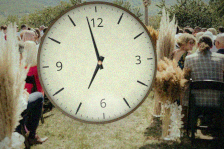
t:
**6:58**
